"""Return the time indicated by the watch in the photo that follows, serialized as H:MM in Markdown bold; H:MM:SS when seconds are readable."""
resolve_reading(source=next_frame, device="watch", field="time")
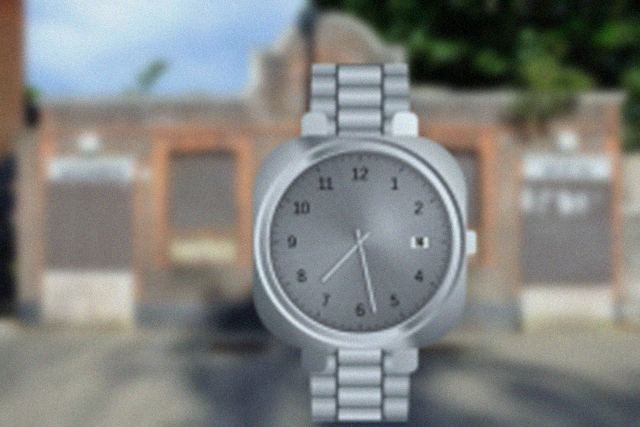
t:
**7:28**
